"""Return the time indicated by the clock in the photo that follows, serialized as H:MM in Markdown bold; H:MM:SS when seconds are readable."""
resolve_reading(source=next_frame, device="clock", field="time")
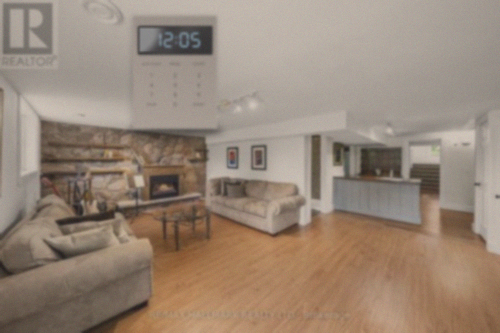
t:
**12:05**
